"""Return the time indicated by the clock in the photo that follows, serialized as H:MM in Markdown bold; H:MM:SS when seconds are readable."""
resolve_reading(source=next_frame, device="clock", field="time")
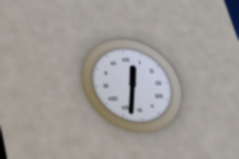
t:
**12:33**
